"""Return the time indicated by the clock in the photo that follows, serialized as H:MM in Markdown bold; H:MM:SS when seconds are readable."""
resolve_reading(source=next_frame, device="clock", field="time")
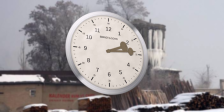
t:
**2:14**
